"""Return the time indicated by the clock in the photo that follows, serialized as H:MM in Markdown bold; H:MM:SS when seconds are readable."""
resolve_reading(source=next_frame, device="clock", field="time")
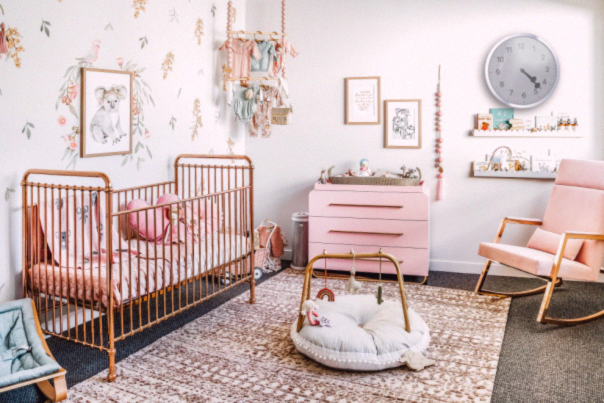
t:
**4:23**
